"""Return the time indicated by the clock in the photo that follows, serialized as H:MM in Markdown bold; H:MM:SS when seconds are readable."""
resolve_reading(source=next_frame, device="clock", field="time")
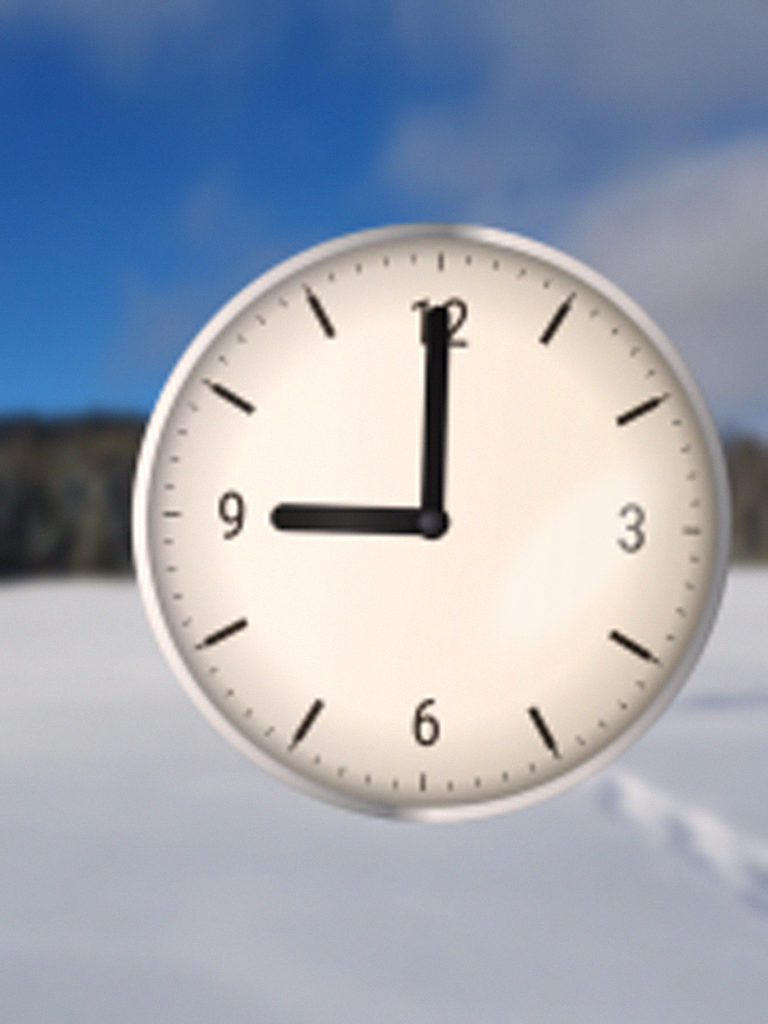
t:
**9:00**
